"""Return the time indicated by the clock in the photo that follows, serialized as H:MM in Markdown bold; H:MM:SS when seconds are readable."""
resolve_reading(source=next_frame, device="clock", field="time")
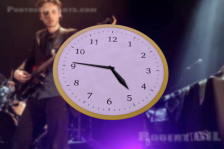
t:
**4:46**
